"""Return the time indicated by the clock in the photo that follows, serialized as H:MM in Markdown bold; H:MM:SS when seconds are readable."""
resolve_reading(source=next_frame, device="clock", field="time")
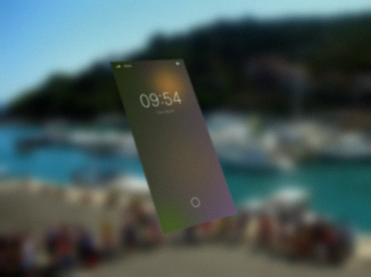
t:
**9:54**
